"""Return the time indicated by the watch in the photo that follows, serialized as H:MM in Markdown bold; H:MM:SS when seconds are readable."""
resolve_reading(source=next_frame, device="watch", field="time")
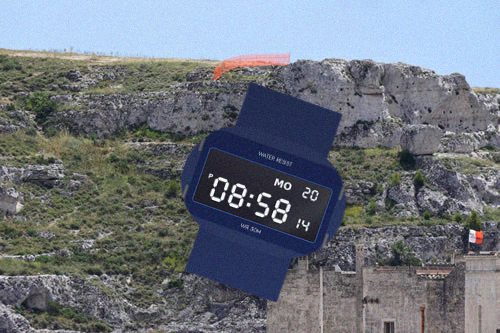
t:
**8:58:14**
